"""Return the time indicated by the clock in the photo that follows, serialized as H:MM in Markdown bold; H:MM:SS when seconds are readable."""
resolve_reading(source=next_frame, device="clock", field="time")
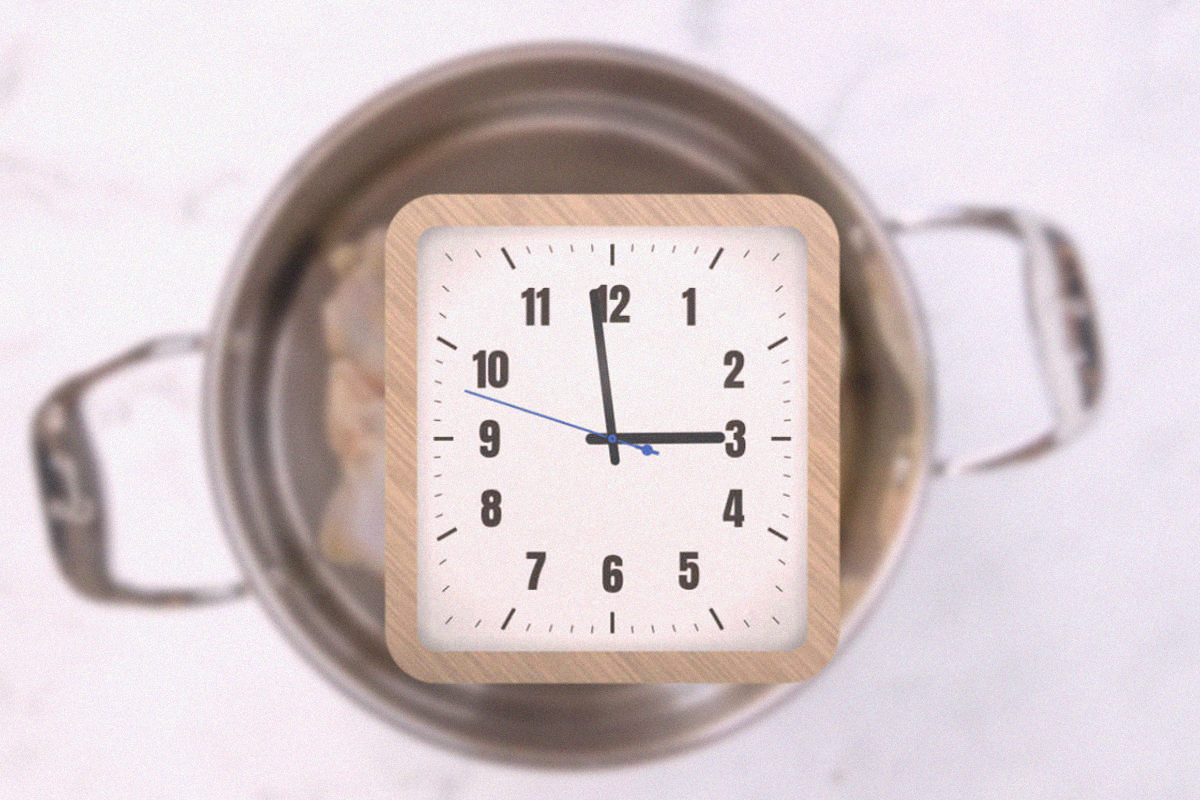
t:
**2:58:48**
